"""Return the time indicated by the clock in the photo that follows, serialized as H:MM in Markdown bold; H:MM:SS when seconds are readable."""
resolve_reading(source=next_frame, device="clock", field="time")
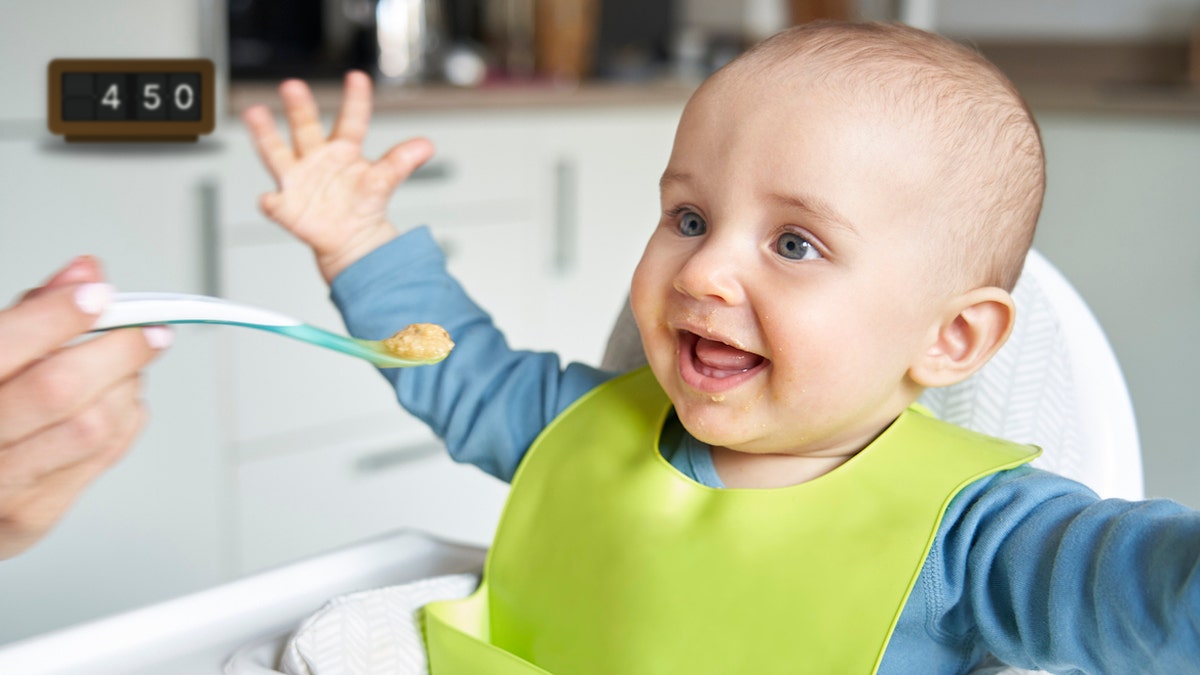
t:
**4:50**
